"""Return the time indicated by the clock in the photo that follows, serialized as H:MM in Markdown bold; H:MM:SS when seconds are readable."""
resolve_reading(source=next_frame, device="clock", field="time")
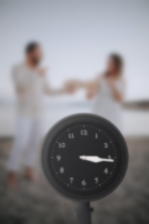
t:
**3:16**
